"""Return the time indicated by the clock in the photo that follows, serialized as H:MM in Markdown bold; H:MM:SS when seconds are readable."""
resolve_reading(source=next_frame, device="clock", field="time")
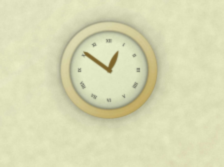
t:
**12:51**
